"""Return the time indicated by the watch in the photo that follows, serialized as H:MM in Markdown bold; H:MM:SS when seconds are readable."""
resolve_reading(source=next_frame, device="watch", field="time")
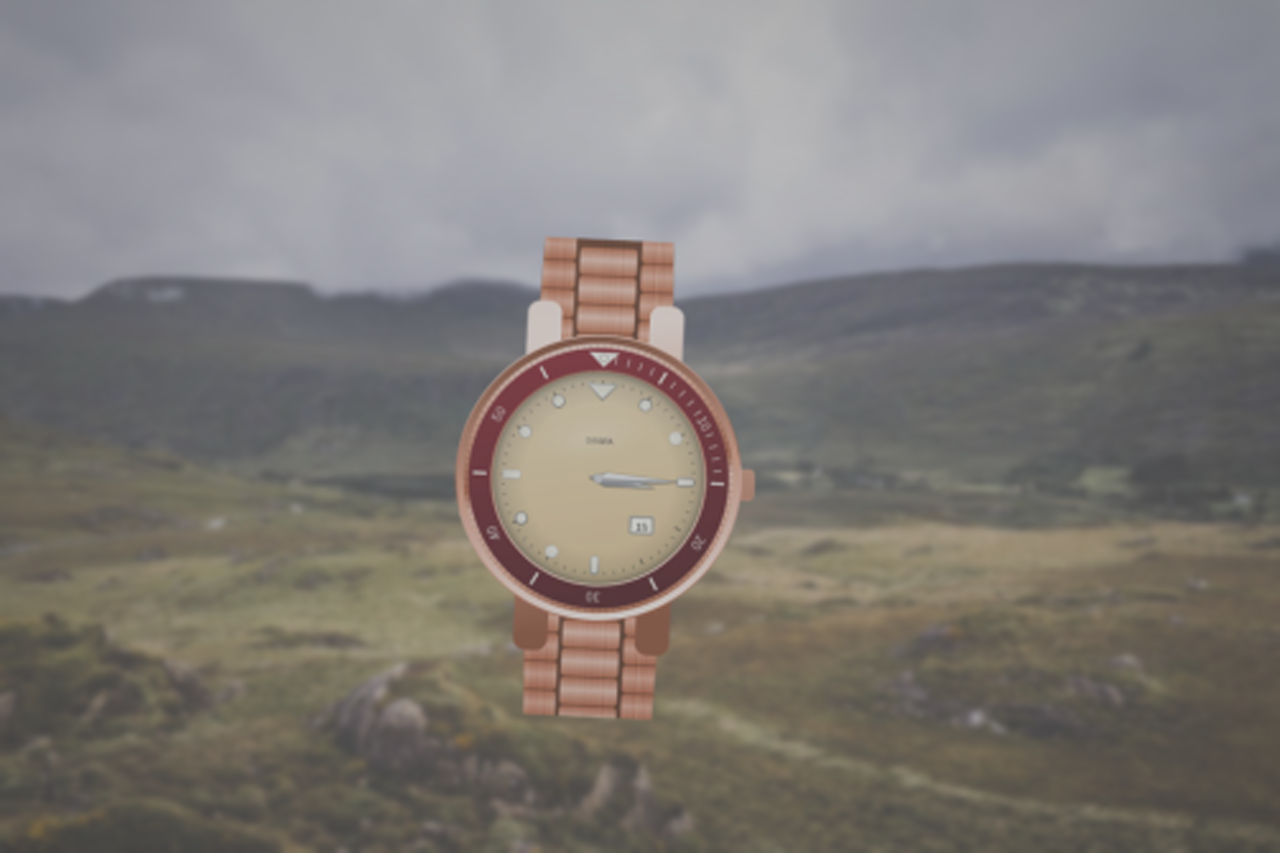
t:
**3:15**
